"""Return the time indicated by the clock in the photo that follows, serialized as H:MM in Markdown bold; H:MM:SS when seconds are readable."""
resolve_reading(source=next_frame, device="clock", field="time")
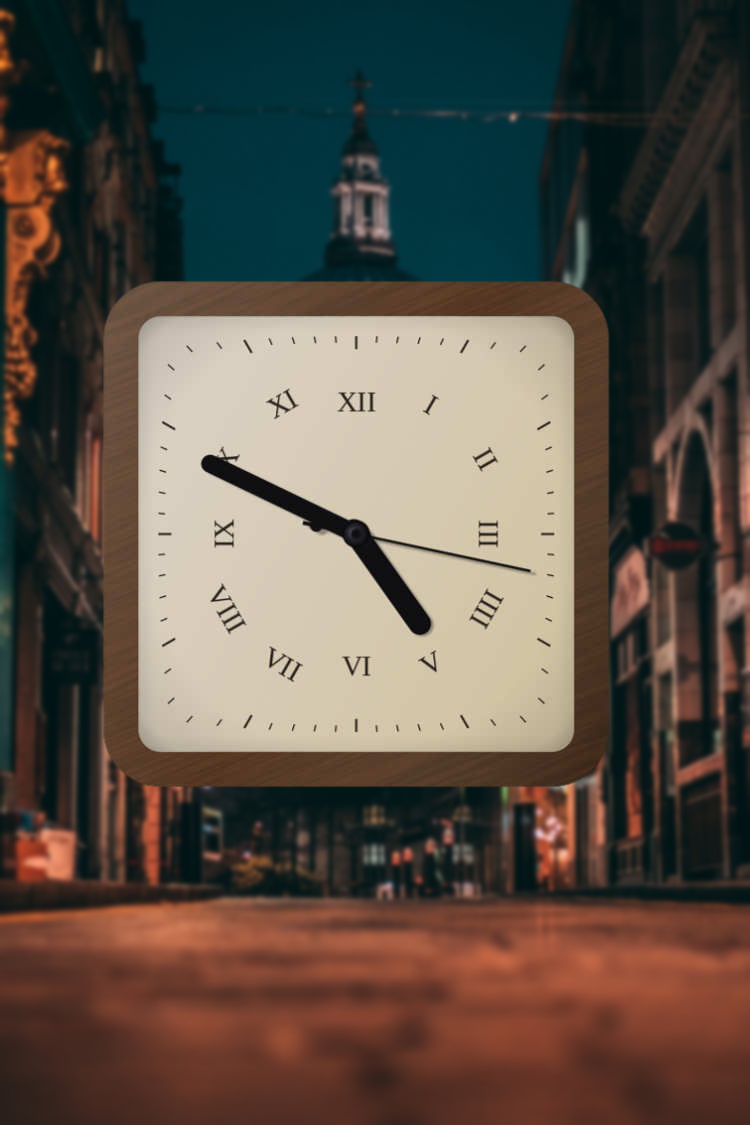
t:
**4:49:17**
